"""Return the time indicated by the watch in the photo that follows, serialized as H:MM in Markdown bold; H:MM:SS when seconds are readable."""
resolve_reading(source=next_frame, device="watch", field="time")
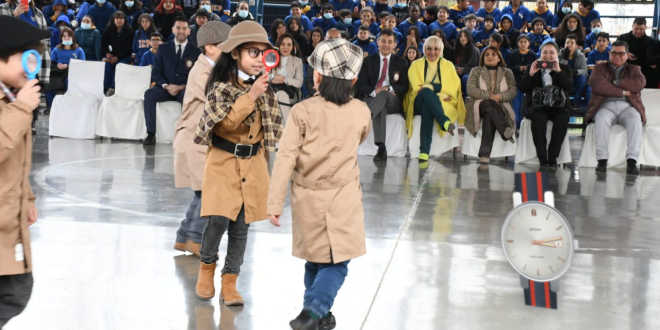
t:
**3:13**
